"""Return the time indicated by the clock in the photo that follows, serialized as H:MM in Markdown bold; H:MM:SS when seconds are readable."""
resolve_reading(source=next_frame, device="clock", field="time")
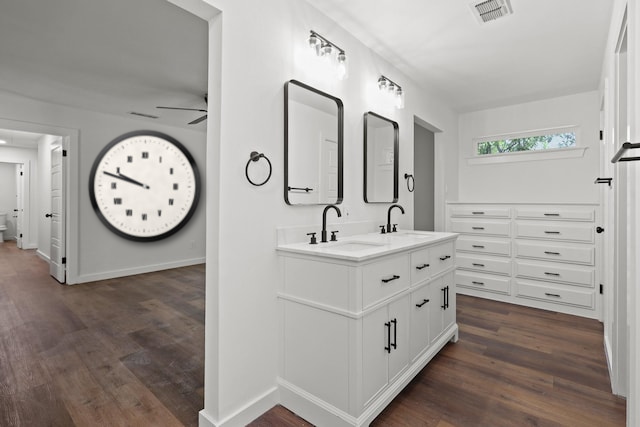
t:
**9:48**
